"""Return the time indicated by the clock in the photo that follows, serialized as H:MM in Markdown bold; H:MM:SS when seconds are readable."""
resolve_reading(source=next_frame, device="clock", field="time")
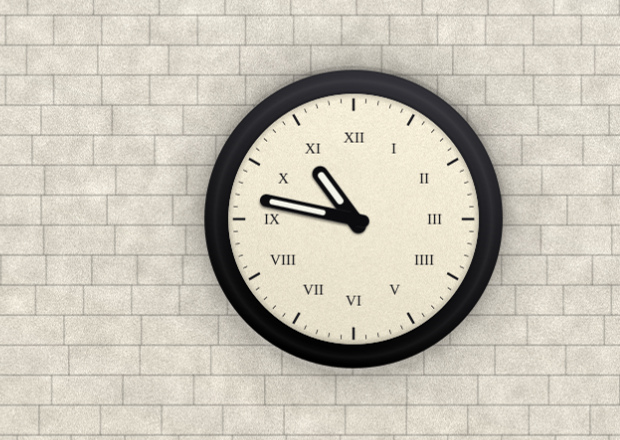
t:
**10:47**
